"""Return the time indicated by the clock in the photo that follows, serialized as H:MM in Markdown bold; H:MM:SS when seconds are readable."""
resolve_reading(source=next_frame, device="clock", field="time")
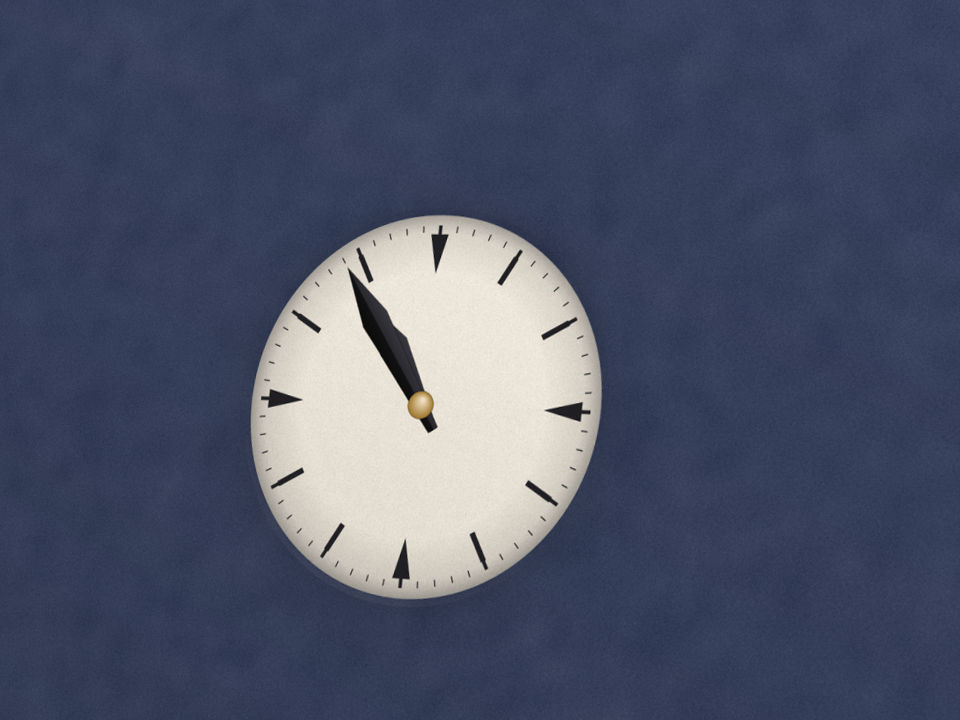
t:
**10:54**
